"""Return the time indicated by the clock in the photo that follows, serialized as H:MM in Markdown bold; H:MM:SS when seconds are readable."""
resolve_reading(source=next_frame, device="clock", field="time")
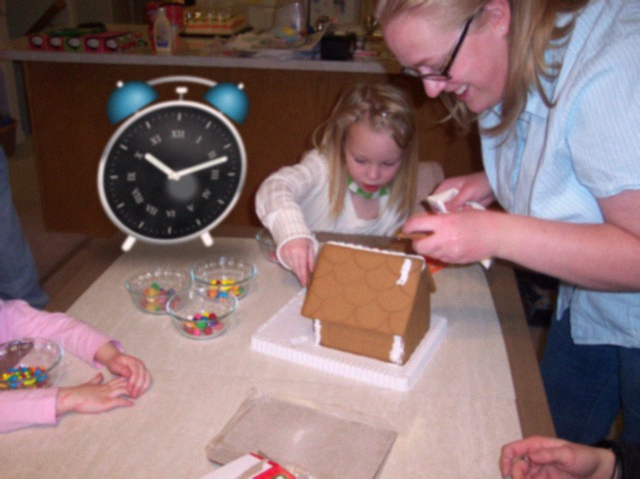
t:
**10:12**
